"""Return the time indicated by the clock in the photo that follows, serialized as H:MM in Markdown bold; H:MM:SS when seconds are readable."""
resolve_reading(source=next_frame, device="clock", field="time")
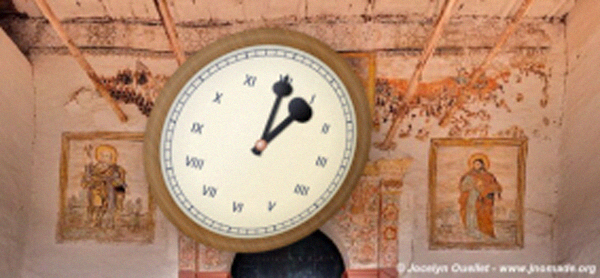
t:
**1:00**
